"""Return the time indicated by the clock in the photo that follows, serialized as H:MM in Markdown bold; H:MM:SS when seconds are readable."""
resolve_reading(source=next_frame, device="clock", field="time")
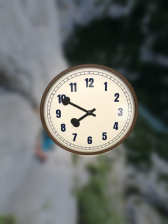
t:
**7:50**
